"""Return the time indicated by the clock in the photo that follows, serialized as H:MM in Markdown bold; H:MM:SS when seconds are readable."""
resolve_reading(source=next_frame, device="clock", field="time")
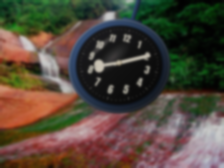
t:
**8:10**
